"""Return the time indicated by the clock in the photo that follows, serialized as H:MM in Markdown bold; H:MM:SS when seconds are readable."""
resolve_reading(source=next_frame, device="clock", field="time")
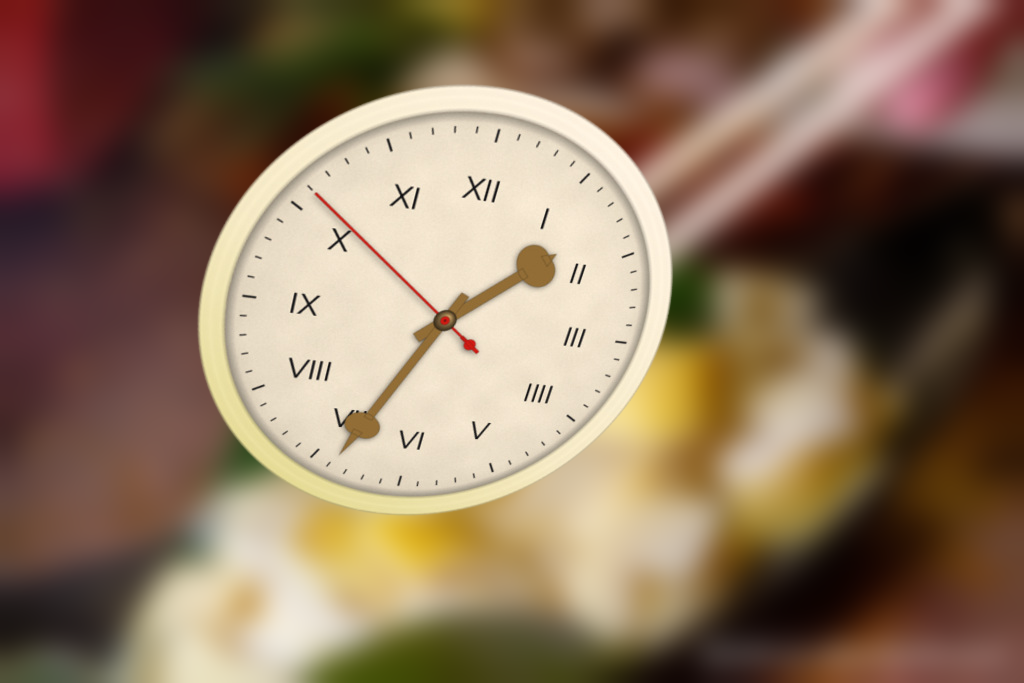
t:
**1:33:51**
